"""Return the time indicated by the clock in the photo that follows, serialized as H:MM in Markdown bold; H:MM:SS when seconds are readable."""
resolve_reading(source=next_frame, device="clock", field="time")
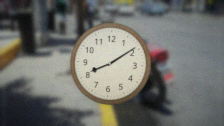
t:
**8:09**
